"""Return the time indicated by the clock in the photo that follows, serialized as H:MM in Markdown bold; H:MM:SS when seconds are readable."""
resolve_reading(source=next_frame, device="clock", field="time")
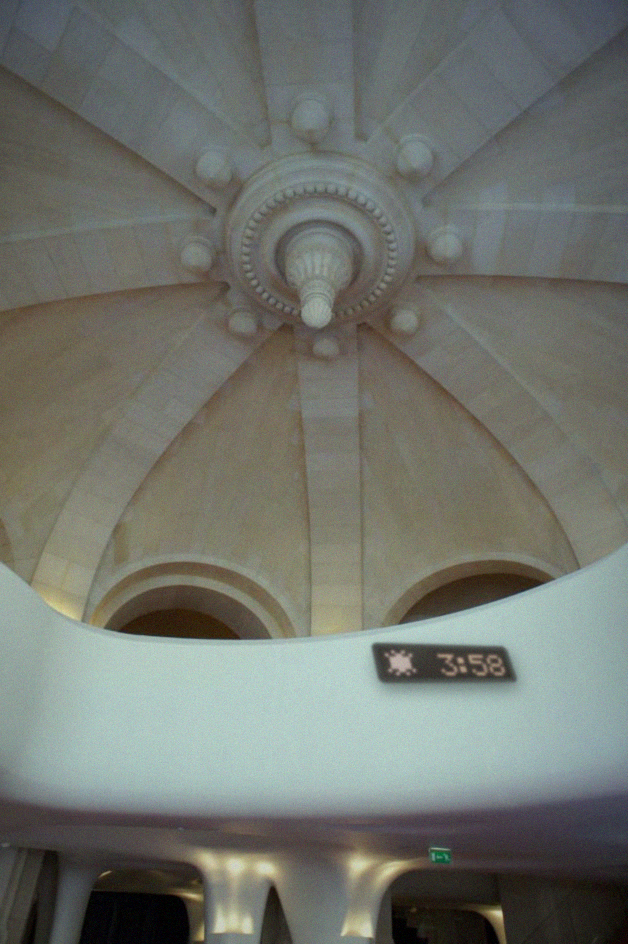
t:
**3:58**
